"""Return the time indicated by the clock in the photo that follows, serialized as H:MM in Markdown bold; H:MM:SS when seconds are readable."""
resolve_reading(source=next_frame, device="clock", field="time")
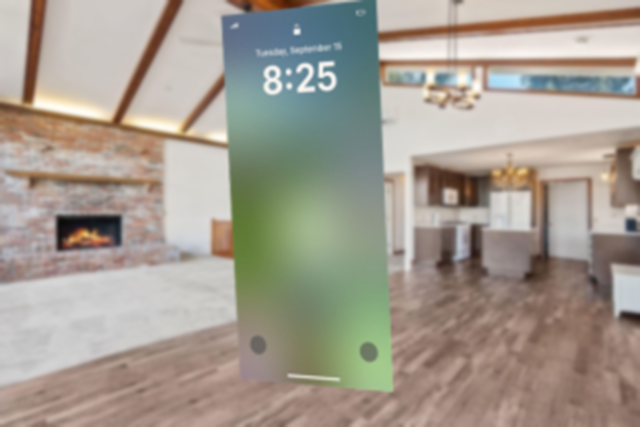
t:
**8:25**
